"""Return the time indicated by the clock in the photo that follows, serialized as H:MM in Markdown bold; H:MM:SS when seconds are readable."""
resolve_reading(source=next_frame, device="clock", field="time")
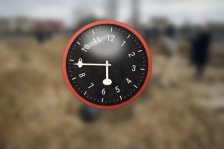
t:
**5:44**
